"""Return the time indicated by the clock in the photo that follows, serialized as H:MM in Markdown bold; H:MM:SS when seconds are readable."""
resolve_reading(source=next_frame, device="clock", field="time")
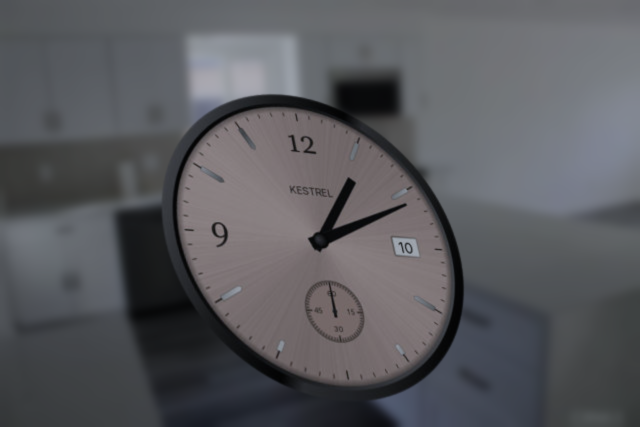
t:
**1:11**
